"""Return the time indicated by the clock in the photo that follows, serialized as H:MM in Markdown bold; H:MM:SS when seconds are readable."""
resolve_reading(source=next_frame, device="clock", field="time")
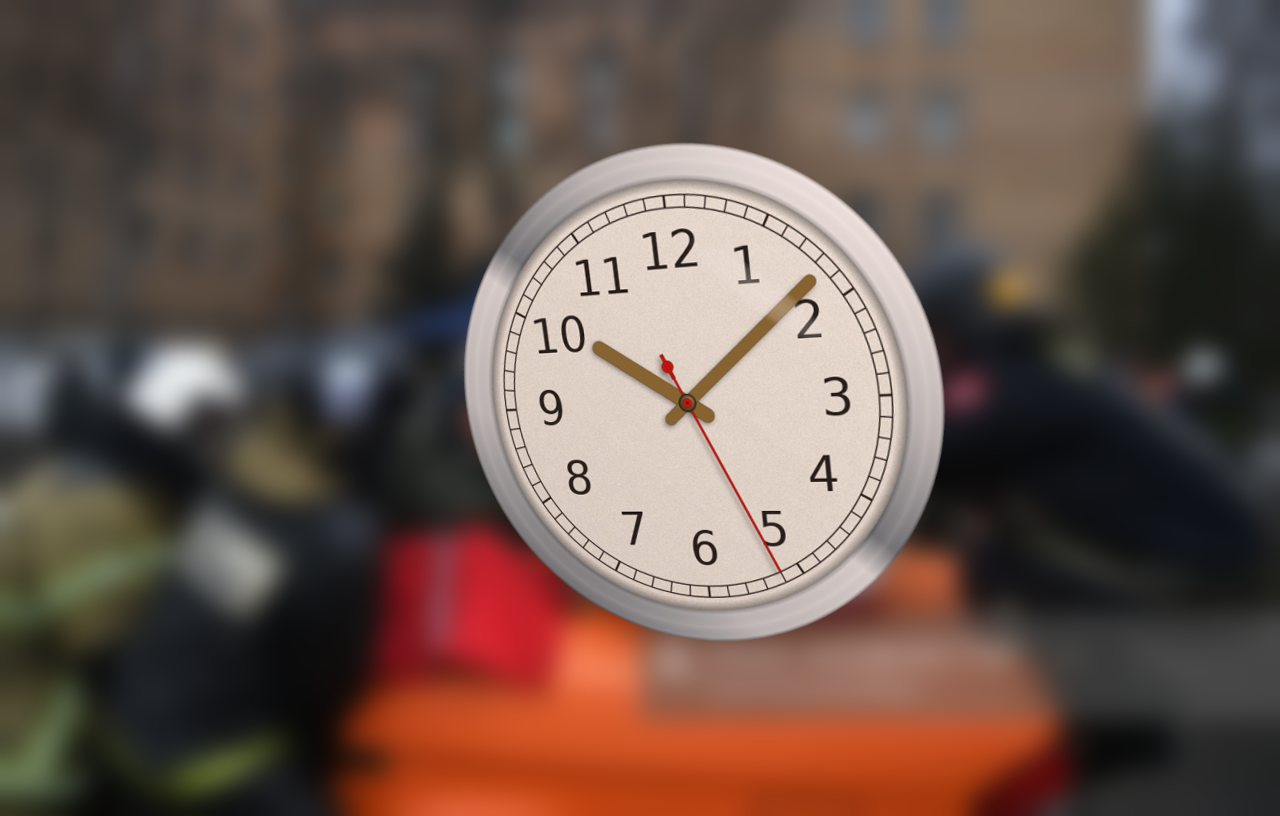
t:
**10:08:26**
